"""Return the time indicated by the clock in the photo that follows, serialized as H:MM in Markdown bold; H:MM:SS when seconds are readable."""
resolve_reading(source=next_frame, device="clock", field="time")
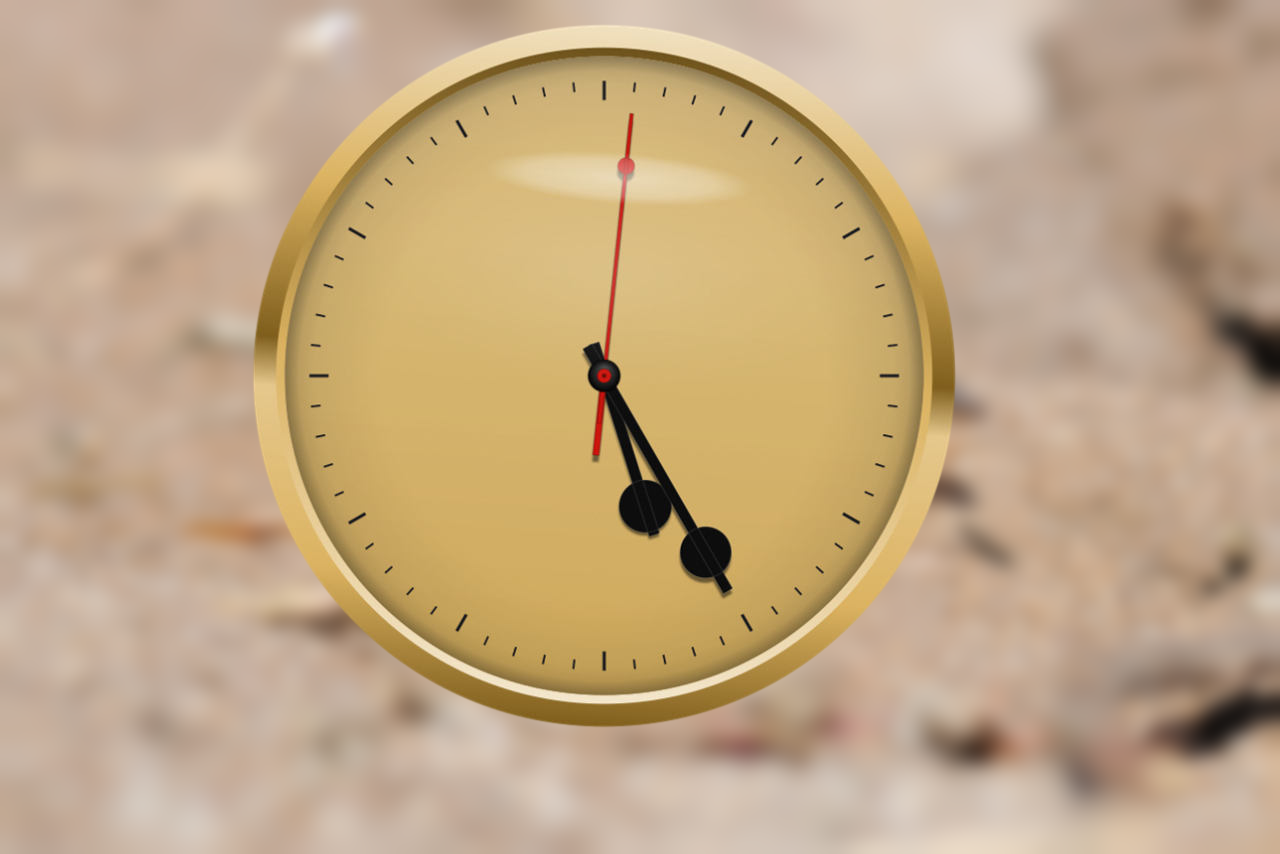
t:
**5:25:01**
